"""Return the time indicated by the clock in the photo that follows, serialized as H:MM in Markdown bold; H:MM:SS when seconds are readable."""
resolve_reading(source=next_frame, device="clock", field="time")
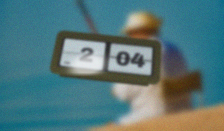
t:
**2:04**
